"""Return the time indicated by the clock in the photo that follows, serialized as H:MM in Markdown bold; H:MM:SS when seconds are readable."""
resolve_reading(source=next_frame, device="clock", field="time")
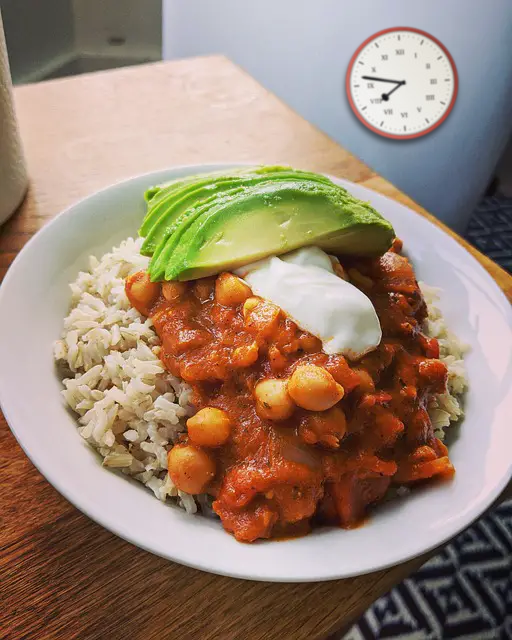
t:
**7:47**
